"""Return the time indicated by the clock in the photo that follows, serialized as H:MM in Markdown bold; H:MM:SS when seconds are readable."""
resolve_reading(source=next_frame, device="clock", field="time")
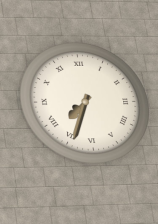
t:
**7:34**
